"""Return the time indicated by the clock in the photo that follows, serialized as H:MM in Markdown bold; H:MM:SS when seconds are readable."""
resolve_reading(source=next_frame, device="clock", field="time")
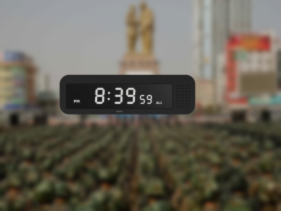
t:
**8:39:59**
